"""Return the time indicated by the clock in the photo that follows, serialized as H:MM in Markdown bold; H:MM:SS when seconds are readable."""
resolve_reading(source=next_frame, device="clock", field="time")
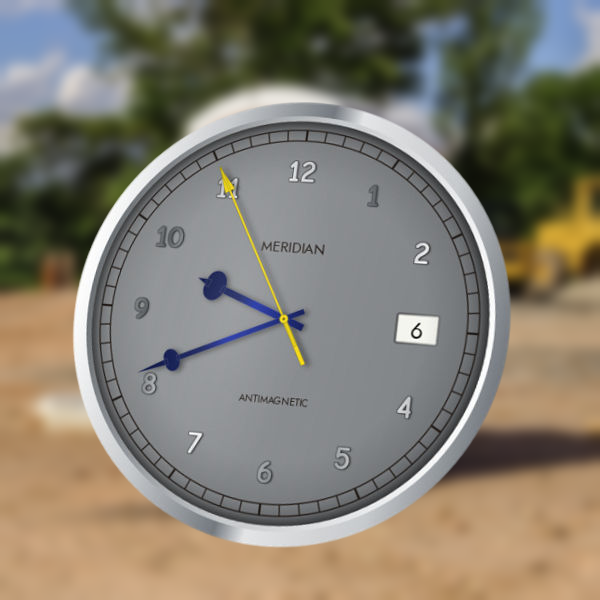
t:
**9:40:55**
